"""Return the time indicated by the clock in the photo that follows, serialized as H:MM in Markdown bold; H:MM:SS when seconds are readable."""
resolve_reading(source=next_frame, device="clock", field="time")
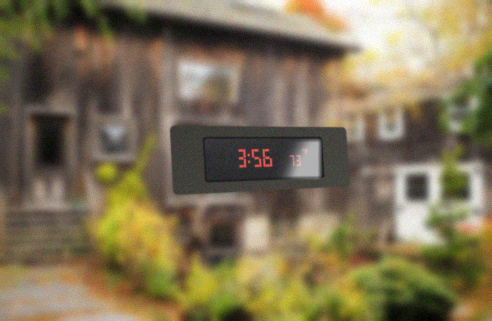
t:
**3:56**
